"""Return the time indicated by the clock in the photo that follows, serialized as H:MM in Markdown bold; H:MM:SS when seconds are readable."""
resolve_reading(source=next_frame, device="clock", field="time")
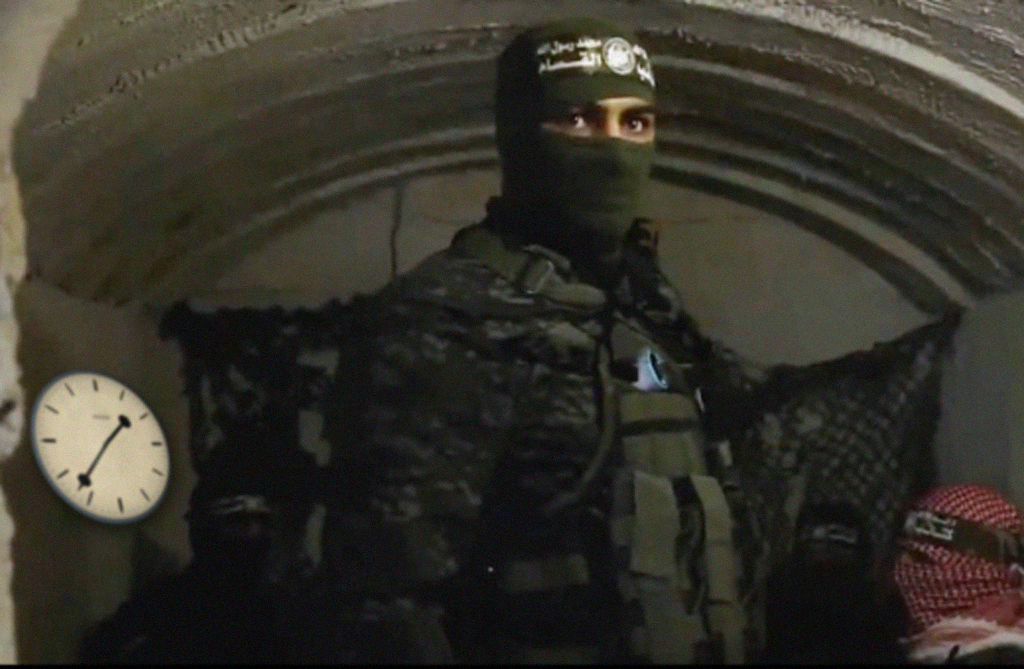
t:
**1:37**
